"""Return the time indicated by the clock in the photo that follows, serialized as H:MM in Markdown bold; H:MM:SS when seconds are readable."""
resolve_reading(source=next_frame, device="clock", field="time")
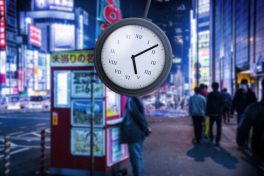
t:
**5:08**
